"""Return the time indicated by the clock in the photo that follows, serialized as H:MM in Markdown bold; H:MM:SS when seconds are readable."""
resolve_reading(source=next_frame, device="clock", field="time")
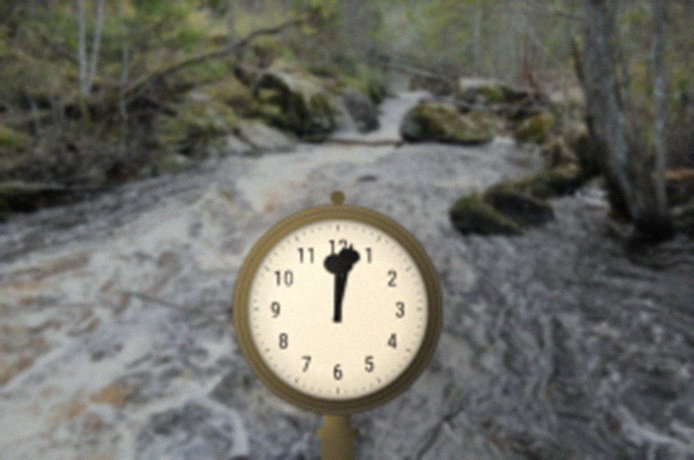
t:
**12:02**
